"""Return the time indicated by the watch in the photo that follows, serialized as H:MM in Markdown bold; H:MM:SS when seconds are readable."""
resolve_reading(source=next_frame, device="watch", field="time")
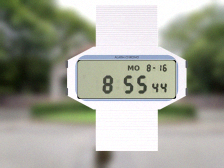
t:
**8:55:44**
